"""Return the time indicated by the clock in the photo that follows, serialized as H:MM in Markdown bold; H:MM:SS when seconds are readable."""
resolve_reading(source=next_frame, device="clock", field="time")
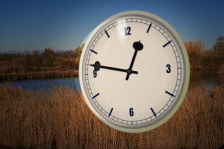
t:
**12:47**
